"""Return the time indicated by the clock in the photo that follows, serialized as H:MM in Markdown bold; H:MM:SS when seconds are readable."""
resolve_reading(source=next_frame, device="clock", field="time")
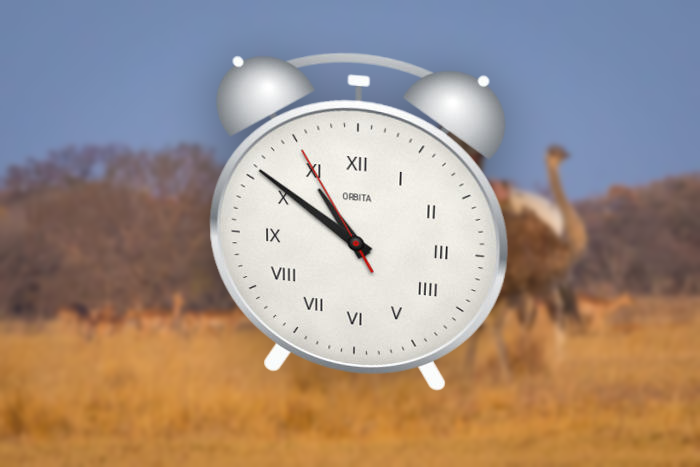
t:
**10:50:55**
